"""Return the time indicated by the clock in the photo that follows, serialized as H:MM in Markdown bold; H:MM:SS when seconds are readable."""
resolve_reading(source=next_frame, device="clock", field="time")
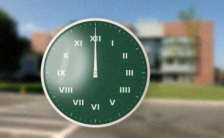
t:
**12:00**
